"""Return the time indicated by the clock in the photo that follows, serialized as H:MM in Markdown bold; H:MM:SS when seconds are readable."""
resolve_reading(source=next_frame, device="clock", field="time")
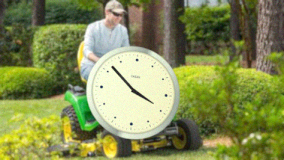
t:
**3:52**
